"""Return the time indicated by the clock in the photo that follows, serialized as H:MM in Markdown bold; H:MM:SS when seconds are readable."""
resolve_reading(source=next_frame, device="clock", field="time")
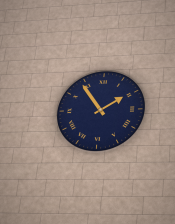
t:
**1:54**
